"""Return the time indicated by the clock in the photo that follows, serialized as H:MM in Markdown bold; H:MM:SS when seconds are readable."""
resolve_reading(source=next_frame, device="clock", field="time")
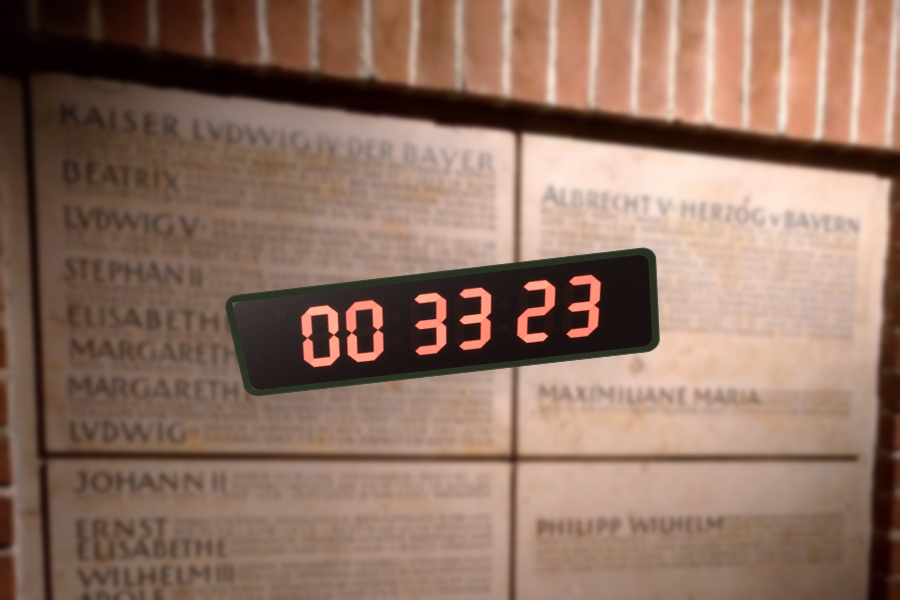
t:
**0:33:23**
